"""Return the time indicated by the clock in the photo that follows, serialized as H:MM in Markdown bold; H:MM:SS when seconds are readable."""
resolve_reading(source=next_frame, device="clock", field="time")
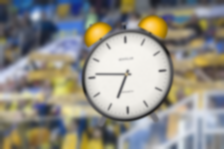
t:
**6:46**
